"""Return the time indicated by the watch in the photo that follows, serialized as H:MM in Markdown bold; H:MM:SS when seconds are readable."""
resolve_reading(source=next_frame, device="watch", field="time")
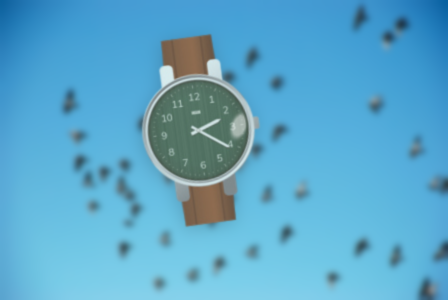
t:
**2:21**
